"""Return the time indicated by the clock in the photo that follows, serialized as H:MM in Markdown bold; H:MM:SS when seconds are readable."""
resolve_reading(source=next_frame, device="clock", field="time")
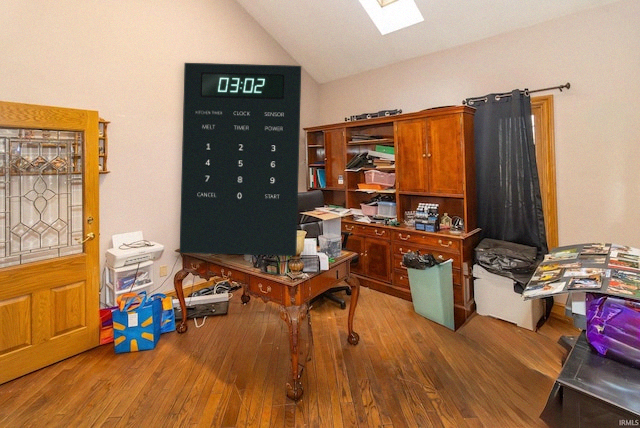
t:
**3:02**
